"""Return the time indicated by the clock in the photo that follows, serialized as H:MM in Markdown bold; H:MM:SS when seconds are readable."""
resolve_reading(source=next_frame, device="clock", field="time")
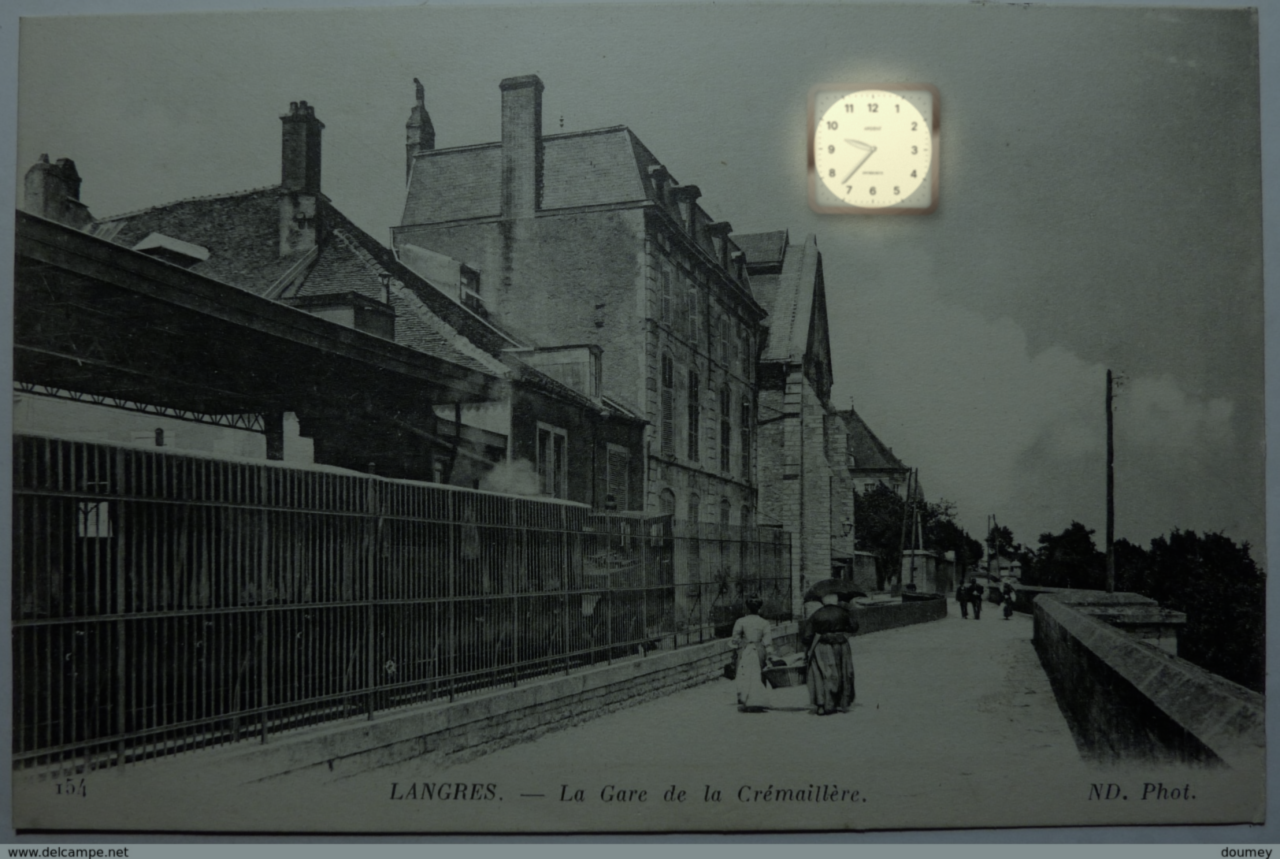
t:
**9:37**
